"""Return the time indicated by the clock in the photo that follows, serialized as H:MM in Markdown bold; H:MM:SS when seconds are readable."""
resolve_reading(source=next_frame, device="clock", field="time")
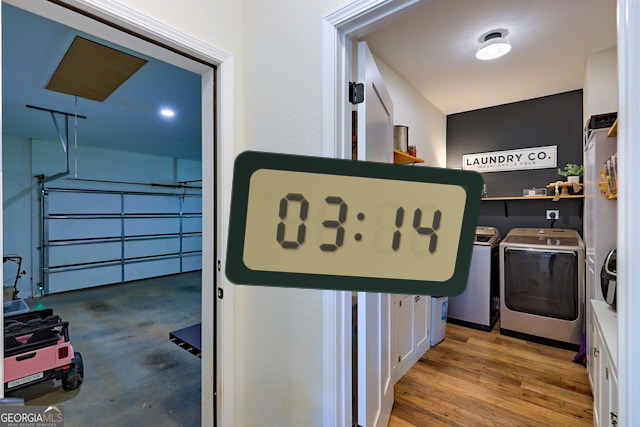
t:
**3:14**
